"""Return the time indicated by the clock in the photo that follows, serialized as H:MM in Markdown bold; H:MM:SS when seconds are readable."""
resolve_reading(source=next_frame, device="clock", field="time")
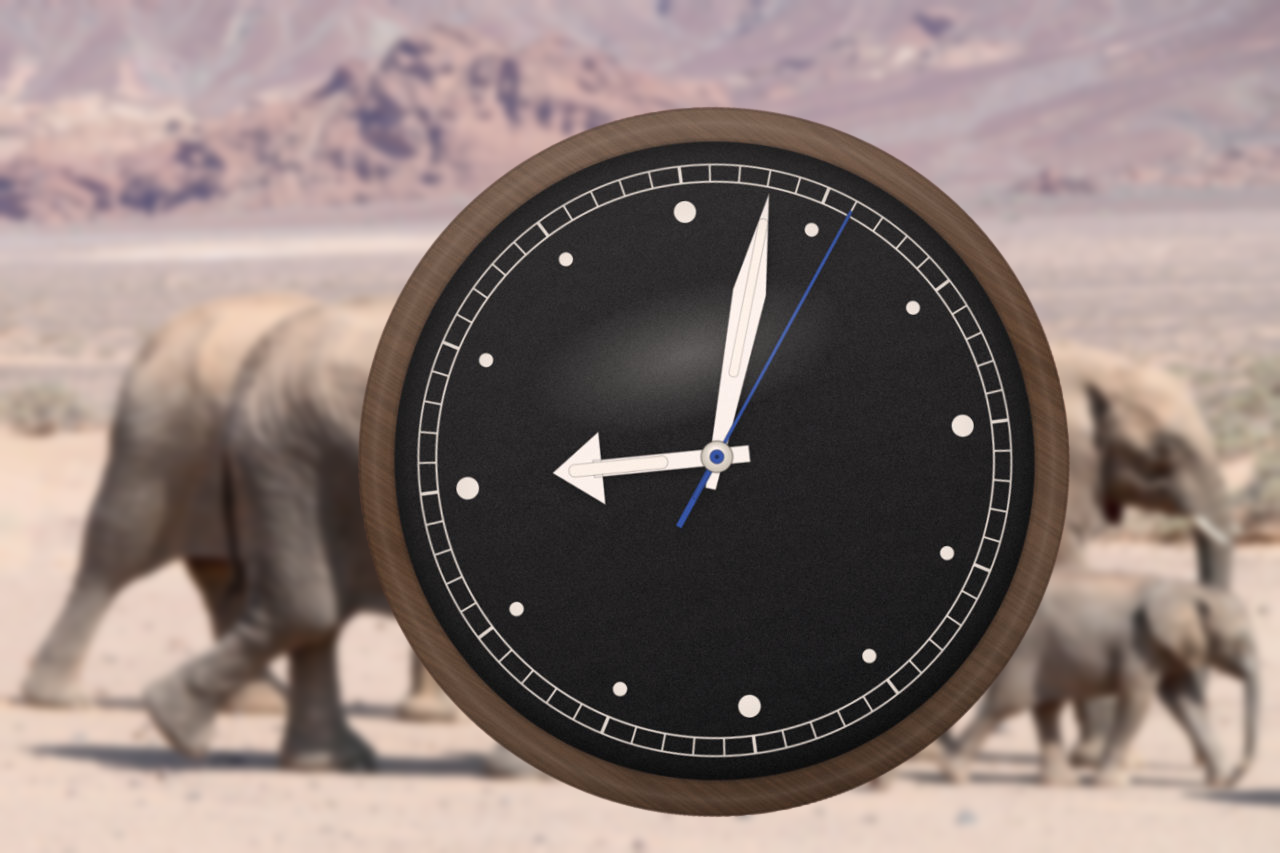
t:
**9:03:06**
